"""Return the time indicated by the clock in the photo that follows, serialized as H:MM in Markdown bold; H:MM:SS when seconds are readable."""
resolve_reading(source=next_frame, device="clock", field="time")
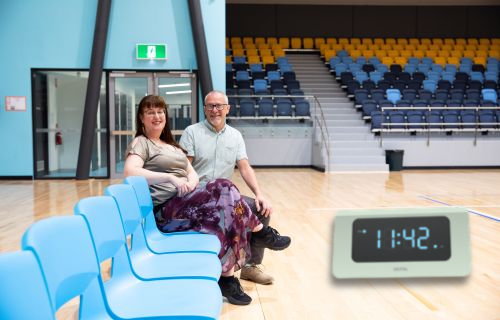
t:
**11:42**
